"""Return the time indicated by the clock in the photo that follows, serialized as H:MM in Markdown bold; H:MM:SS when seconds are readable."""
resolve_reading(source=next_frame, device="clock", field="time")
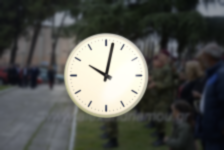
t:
**10:02**
